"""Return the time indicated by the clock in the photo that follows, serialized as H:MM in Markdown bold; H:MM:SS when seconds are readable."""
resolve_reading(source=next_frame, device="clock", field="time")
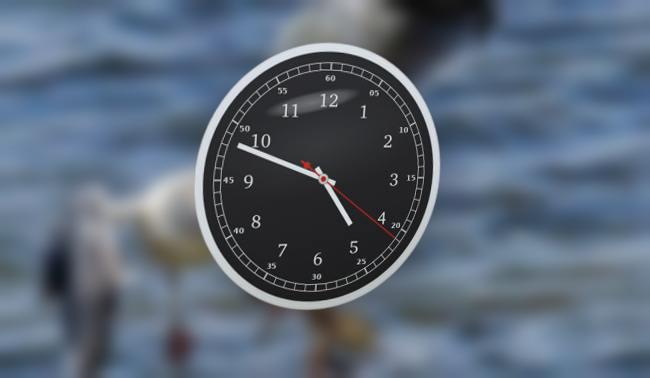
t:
**4:48:21**
